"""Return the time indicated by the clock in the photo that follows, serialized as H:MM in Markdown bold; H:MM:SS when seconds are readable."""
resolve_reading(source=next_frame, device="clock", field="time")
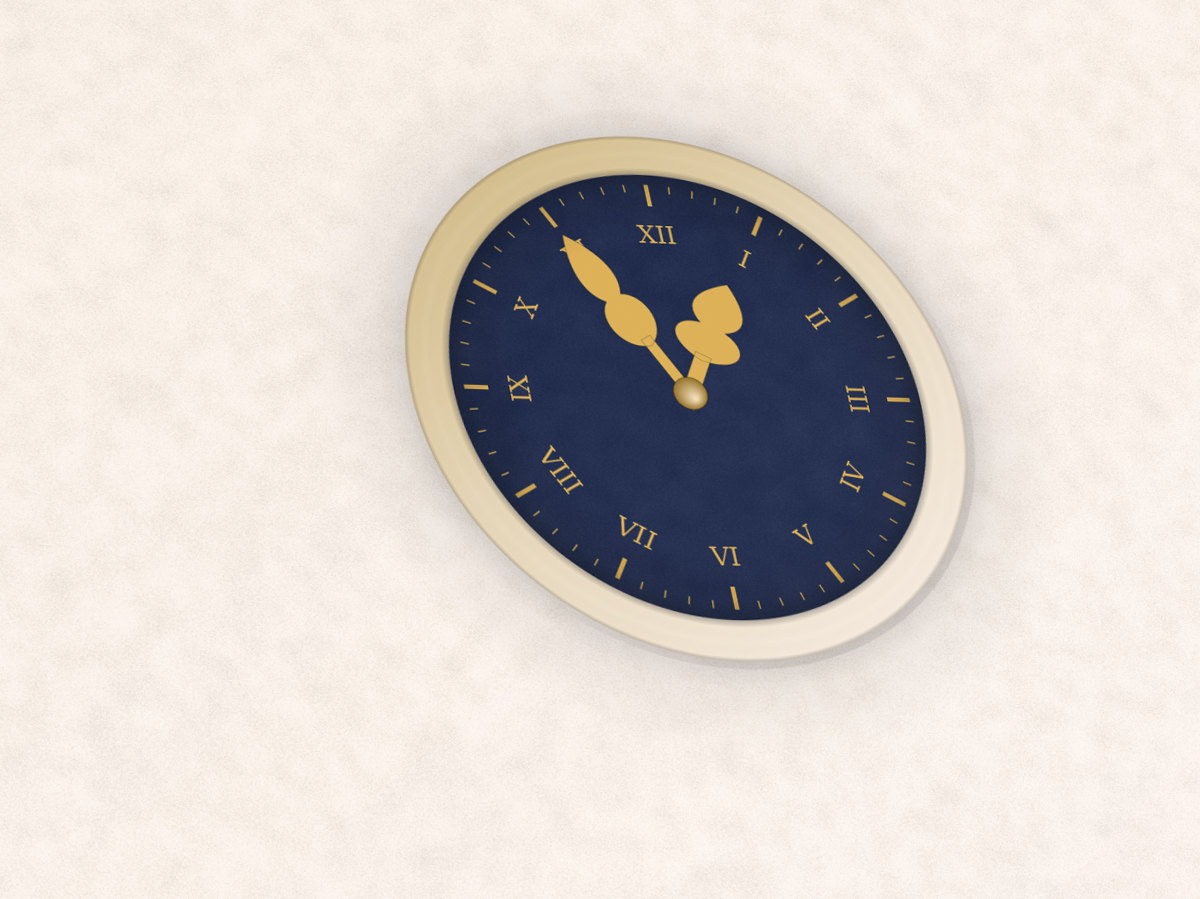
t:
**12:55**
